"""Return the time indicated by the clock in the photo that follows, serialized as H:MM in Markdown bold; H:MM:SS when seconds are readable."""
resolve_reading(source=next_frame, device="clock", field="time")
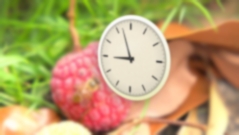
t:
**8:57**
